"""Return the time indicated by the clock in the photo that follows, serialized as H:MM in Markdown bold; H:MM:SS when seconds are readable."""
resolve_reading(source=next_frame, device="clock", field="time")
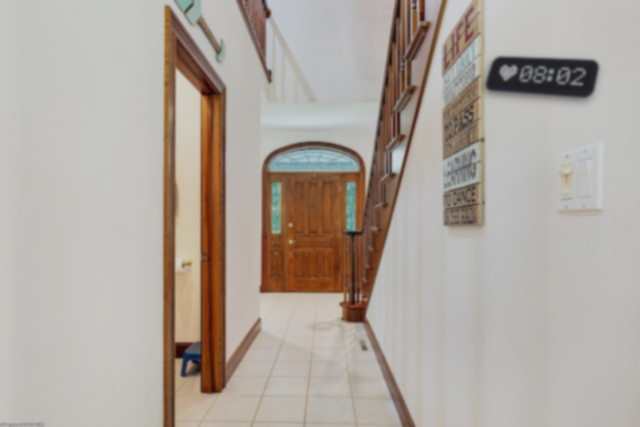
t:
**8:02**
